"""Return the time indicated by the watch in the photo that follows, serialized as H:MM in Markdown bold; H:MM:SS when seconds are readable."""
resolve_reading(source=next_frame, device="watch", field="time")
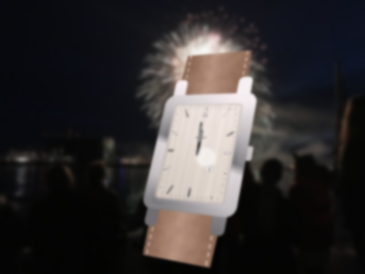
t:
**11:59**
